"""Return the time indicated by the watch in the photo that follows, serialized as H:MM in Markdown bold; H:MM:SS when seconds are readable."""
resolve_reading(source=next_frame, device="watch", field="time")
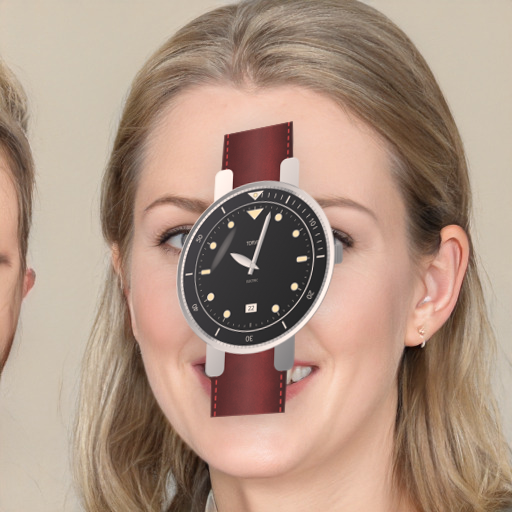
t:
**10:03**
